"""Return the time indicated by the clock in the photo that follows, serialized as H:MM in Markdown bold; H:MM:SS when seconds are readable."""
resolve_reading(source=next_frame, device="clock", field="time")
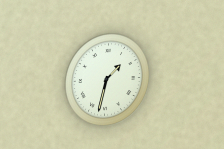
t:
**1:32**
